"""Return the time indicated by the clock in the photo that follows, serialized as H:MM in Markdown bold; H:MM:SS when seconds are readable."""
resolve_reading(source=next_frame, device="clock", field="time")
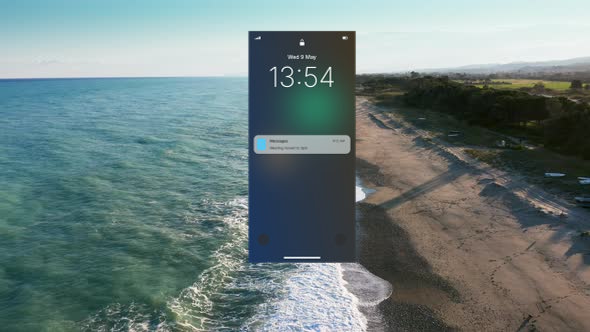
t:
**13:54**
